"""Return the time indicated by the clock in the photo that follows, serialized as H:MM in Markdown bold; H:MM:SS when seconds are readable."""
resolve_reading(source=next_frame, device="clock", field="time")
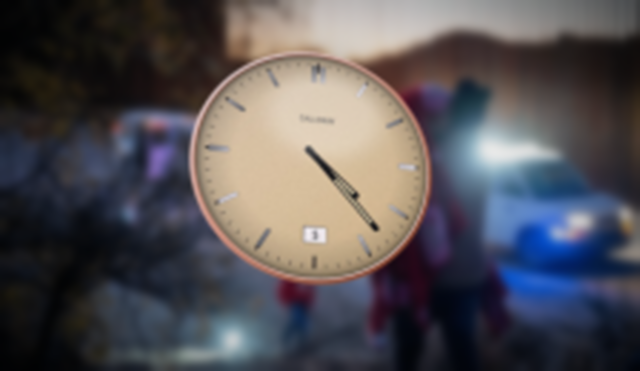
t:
**4:23**
